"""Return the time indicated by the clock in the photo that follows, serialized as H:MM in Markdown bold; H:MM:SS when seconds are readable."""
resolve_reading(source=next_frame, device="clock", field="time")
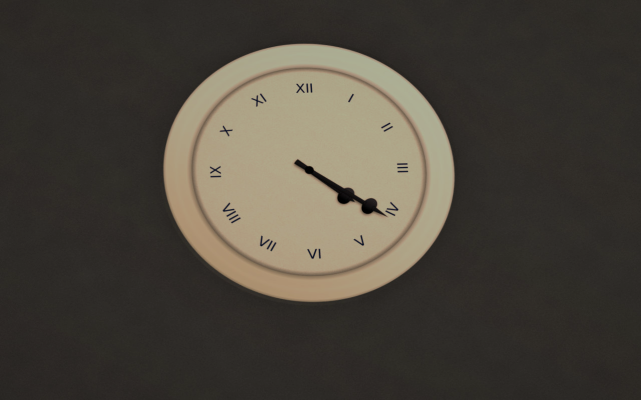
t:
**4:21**
